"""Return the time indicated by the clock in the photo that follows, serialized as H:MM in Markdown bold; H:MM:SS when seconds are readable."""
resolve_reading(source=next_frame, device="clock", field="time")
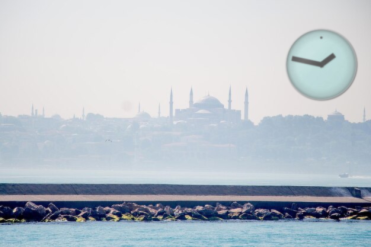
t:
**1:47**
